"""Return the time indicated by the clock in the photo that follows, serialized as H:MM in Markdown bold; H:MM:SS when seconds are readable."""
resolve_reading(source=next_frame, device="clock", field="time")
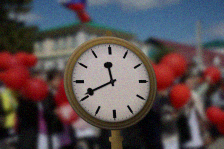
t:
**11:41**
